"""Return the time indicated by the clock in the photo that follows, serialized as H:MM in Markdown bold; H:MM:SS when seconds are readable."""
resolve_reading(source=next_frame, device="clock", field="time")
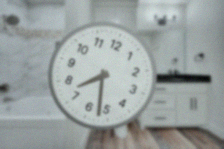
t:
**7:27**
